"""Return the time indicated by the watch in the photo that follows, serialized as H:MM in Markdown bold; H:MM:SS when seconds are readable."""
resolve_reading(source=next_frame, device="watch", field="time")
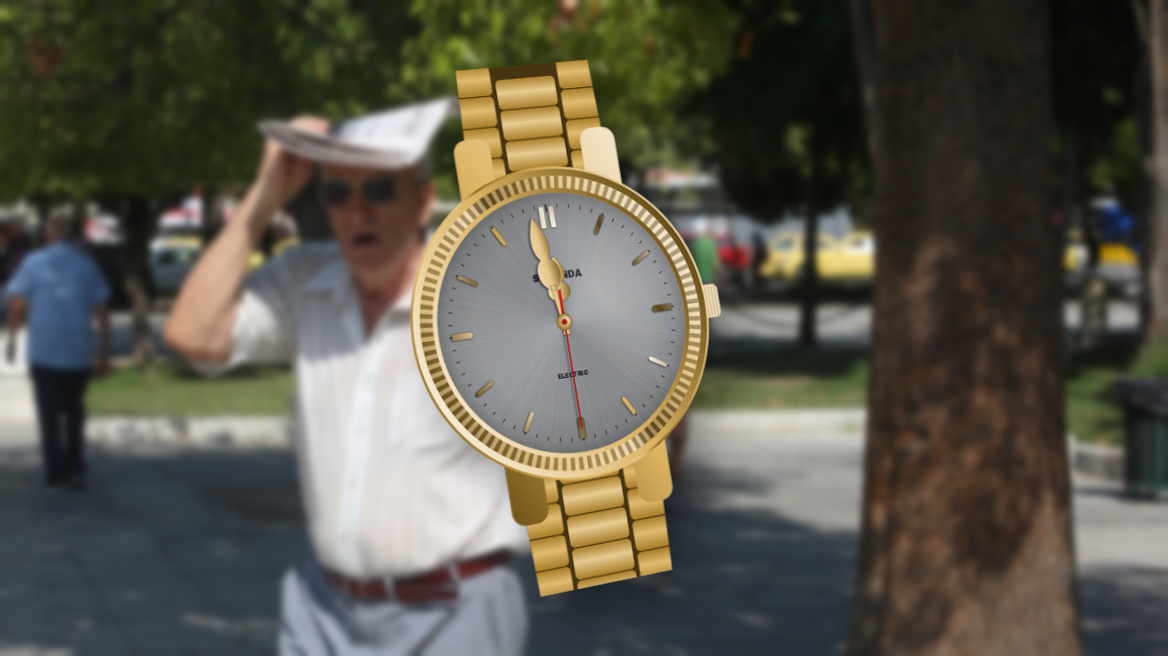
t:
**11:58:30**
